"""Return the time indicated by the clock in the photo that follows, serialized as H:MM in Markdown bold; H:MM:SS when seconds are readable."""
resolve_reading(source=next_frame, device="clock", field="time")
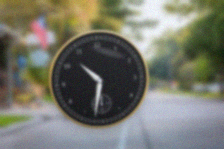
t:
**10:32**
